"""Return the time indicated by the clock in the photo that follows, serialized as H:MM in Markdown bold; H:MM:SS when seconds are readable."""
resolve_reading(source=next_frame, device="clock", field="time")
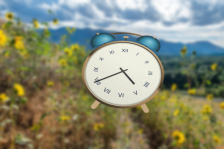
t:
**4:40**
